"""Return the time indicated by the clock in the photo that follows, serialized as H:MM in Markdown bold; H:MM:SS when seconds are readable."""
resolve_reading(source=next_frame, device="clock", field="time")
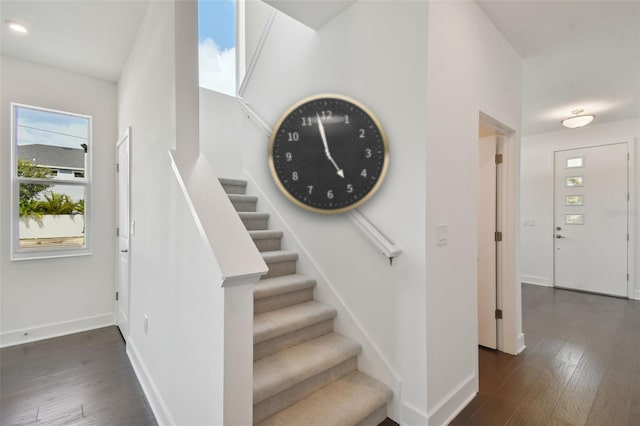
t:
**4:58**
